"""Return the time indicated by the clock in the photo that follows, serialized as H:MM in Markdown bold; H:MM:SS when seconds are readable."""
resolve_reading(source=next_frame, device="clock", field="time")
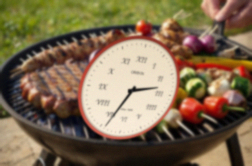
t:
**2:34**
